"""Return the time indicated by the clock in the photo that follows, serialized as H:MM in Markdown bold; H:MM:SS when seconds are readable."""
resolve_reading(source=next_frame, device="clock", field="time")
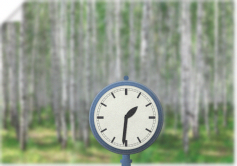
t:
**1:31**
